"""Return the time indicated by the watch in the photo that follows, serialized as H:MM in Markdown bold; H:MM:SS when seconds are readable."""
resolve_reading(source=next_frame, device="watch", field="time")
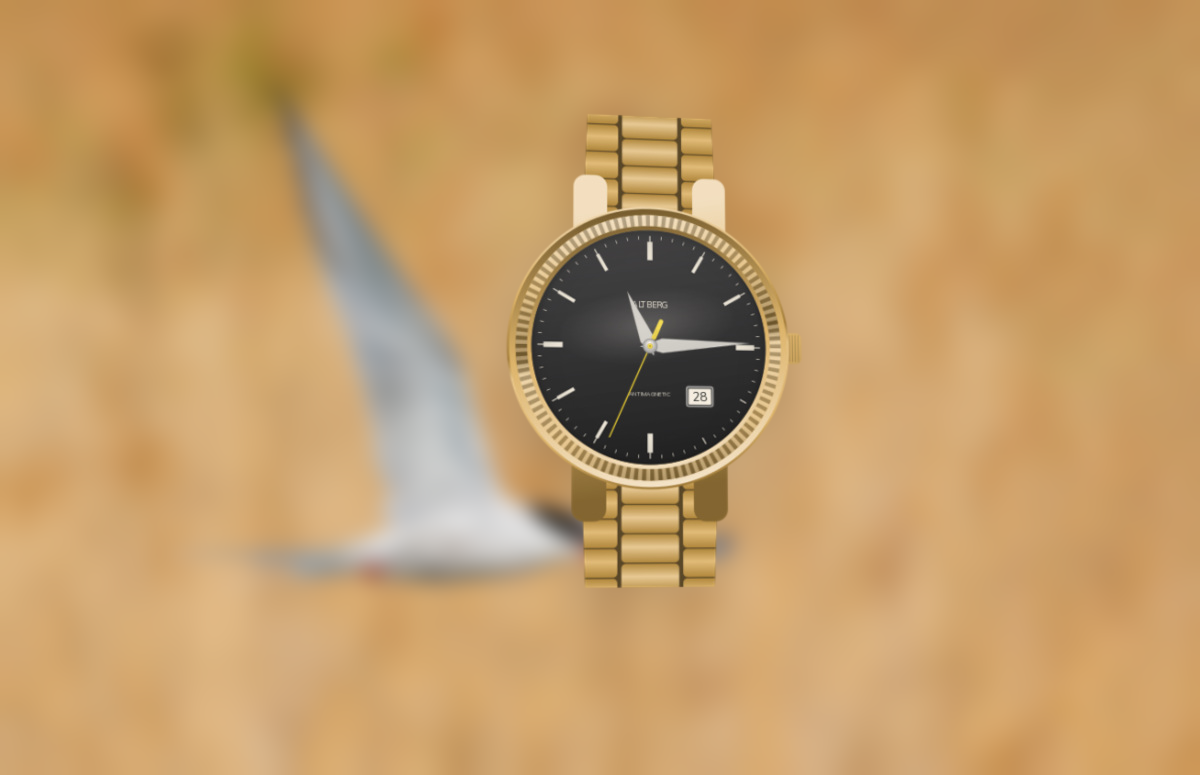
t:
**11:14:34**
